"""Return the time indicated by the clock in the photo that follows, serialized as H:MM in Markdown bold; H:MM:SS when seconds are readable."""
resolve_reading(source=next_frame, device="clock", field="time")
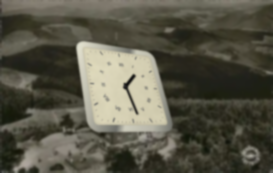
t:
**1:28**
